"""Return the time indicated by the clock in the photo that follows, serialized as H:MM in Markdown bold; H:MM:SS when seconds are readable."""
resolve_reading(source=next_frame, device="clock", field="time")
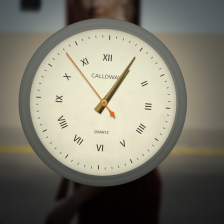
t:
**1:04:53**
